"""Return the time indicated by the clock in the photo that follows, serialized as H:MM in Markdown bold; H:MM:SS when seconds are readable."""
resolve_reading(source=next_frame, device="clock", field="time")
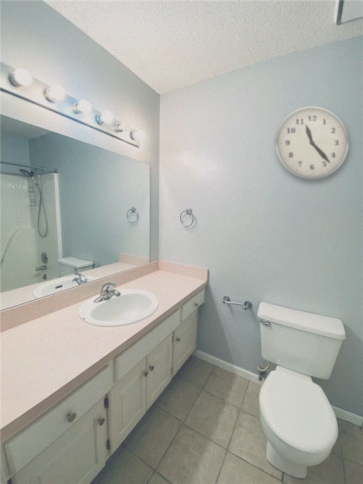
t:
**11:23**
